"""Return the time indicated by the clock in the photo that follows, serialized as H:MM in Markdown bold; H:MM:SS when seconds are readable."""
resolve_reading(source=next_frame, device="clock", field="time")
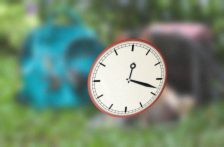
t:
**12:18**
